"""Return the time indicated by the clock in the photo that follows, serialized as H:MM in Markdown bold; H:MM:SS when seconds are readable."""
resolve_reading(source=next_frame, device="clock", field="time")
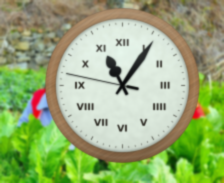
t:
**11:05:47**
